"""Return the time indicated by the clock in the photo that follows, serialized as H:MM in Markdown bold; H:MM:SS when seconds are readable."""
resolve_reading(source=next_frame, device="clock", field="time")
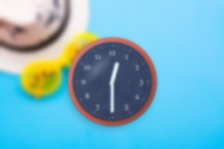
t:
**12:30**
